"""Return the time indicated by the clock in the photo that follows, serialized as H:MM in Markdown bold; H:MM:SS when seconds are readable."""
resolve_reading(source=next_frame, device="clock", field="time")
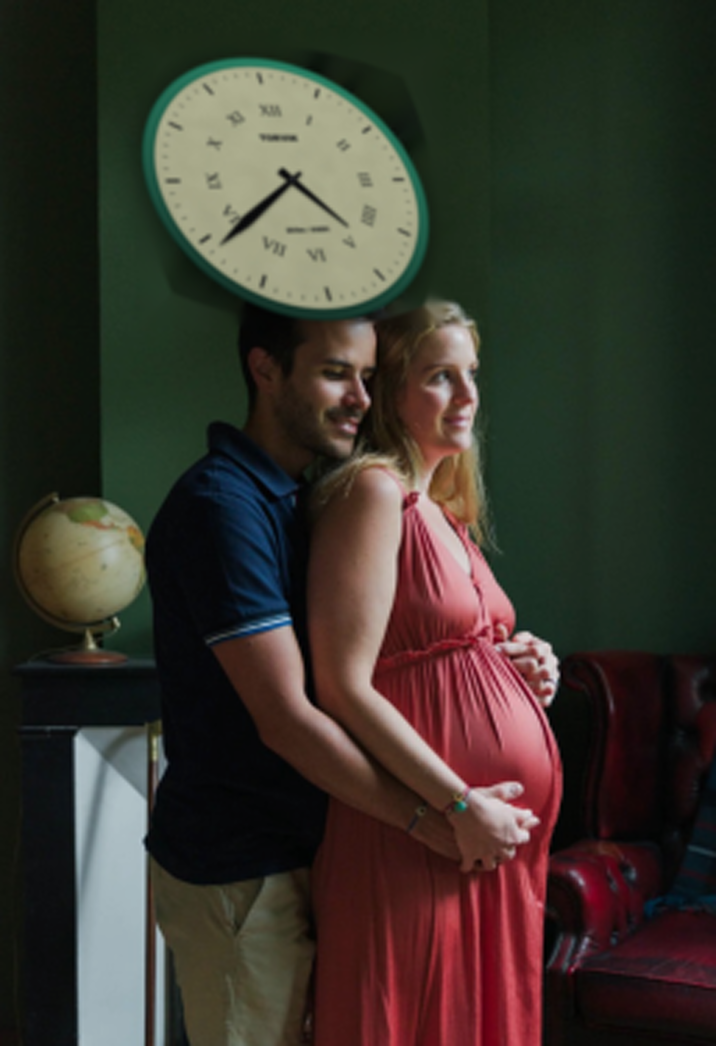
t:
**4:39**
